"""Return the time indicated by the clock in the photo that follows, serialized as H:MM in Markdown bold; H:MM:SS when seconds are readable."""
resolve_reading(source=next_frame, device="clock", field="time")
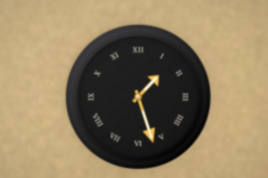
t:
**1:27**
